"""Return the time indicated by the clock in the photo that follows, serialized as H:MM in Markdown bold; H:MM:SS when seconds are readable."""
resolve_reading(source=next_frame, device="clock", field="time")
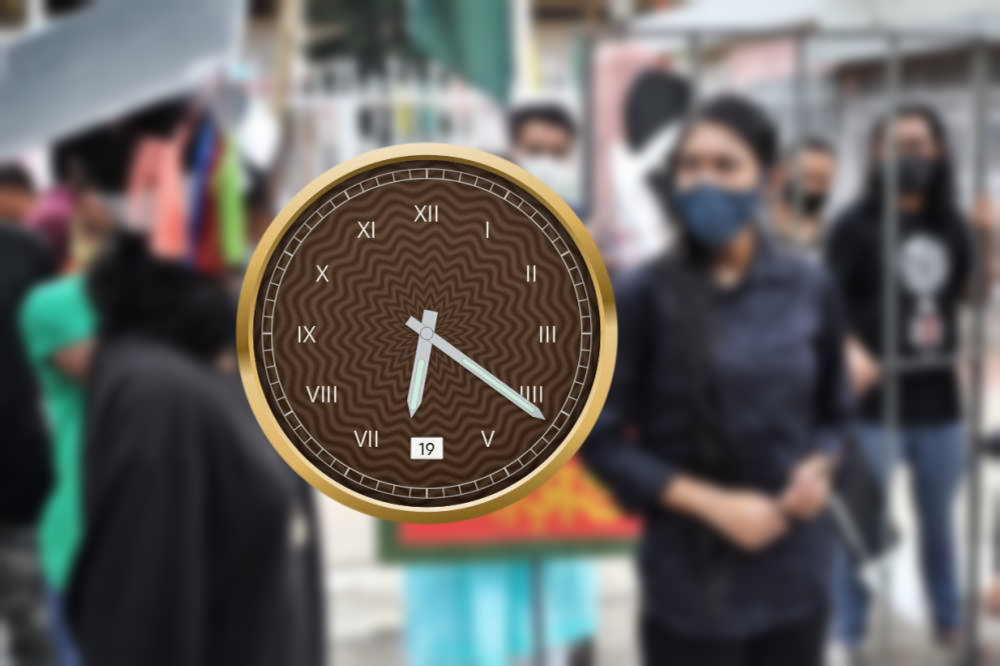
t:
**6:21**
